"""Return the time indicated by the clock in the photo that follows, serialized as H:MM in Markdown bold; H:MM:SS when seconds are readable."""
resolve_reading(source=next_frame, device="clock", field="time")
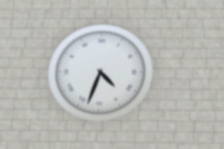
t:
**4:33**
